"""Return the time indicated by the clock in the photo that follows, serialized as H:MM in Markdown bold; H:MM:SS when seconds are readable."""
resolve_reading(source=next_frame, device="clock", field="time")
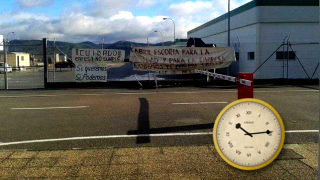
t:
**10:14**
